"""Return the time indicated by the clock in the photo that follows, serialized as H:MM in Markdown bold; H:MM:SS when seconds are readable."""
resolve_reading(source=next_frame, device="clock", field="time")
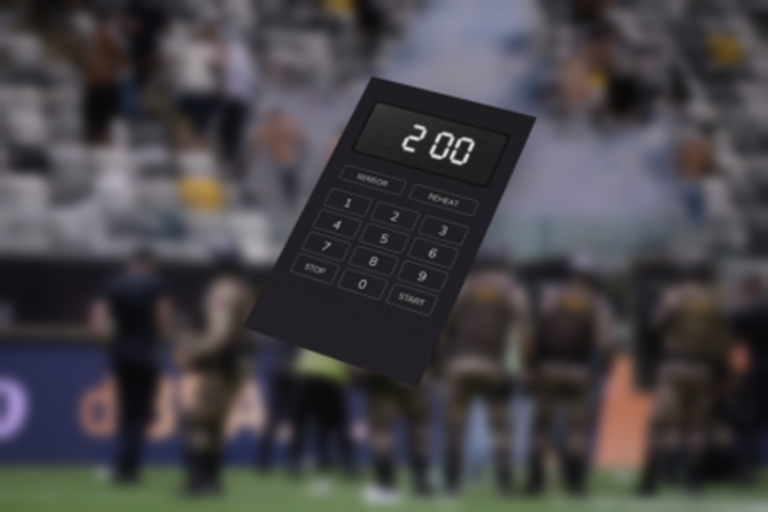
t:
**2:00**
